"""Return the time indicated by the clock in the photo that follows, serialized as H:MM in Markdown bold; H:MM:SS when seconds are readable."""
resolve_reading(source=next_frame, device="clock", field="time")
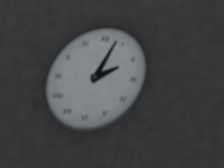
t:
**2:03**
